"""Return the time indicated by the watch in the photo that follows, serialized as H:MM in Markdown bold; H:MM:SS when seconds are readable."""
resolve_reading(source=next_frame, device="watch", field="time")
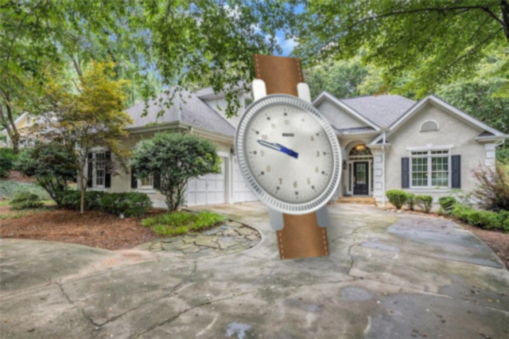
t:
**9:48**
